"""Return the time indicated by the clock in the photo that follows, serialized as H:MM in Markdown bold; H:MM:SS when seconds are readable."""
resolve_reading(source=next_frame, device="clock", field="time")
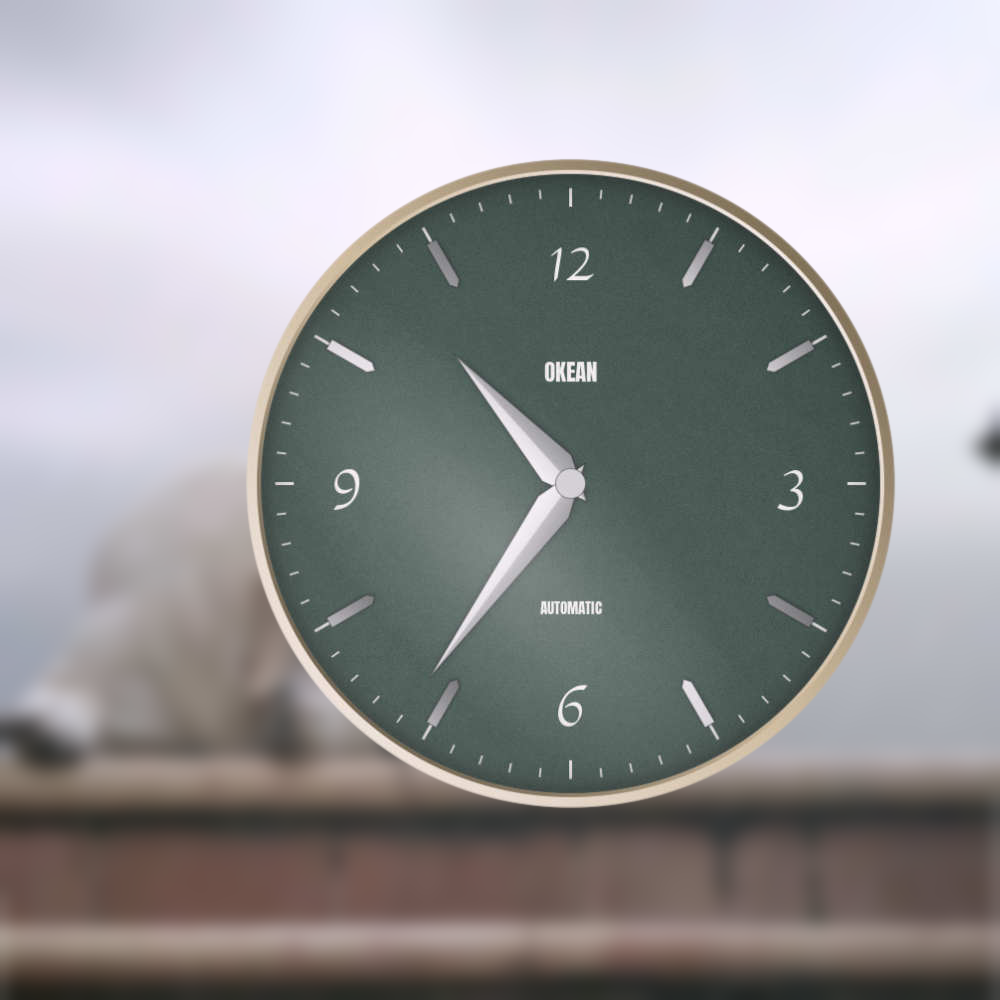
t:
**10:36**
